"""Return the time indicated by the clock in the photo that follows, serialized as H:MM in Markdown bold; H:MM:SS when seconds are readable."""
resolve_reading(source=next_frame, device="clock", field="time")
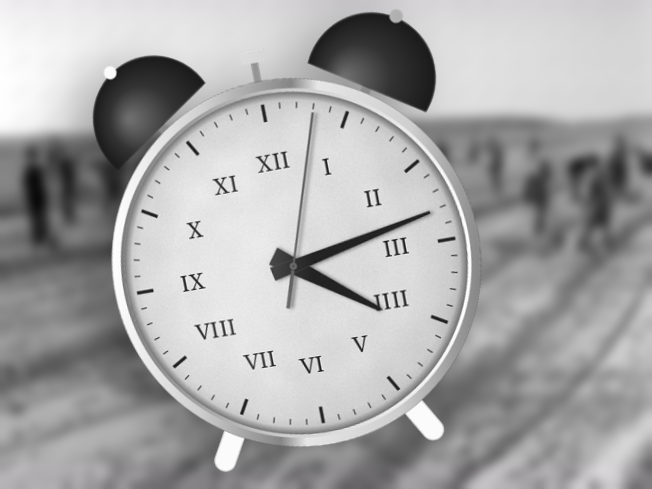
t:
**4:13:03**
